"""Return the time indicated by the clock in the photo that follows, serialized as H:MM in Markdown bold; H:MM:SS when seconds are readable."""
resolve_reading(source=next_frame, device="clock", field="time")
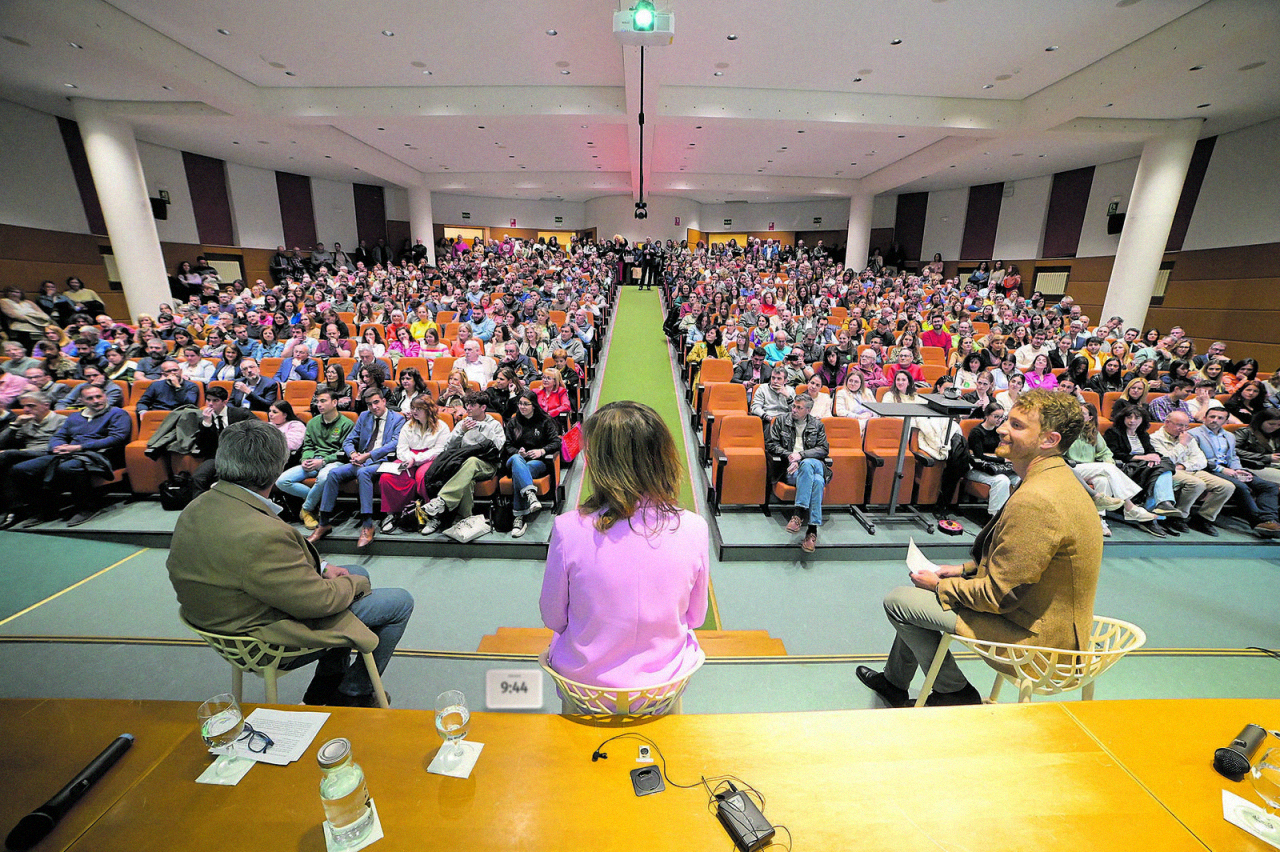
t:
**9:44**
